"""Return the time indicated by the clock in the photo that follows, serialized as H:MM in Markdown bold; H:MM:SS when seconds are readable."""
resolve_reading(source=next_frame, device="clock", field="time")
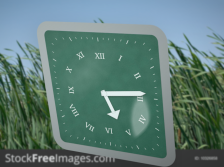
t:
**5:14**
